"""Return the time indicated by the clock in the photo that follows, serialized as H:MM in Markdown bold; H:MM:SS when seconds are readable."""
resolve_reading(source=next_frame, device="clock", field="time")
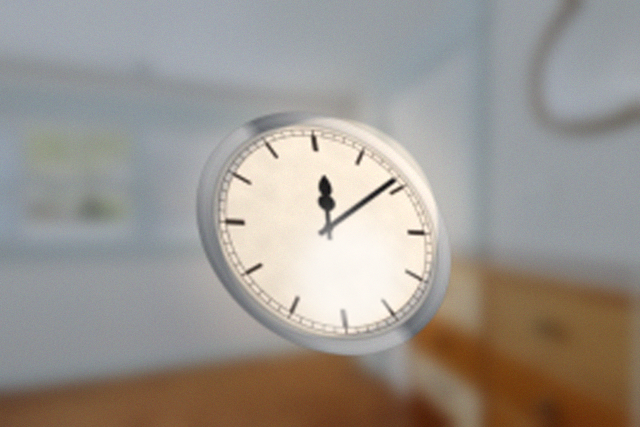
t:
**12:09**
